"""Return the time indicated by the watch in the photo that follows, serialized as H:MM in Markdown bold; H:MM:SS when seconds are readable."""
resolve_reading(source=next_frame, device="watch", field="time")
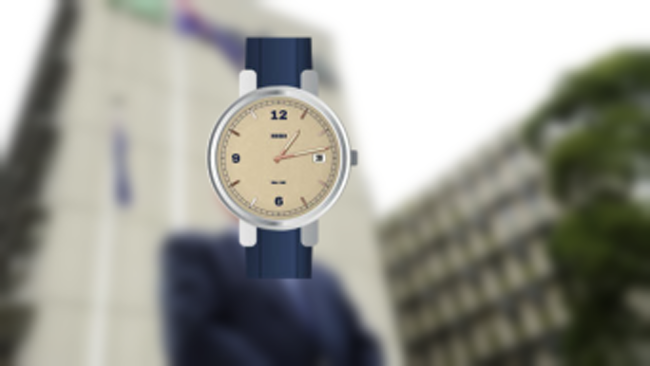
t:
**1:13**
